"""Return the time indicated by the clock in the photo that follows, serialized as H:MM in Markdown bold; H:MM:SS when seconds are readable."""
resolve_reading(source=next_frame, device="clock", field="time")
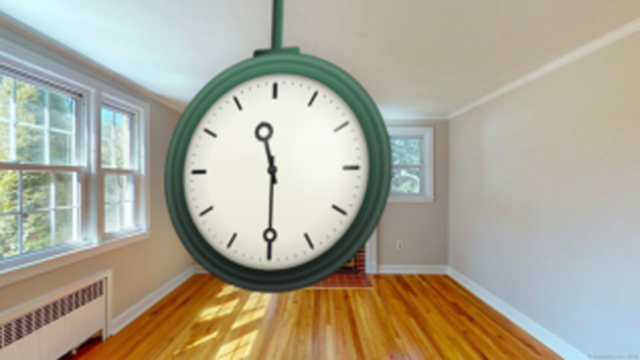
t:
**11:30**
